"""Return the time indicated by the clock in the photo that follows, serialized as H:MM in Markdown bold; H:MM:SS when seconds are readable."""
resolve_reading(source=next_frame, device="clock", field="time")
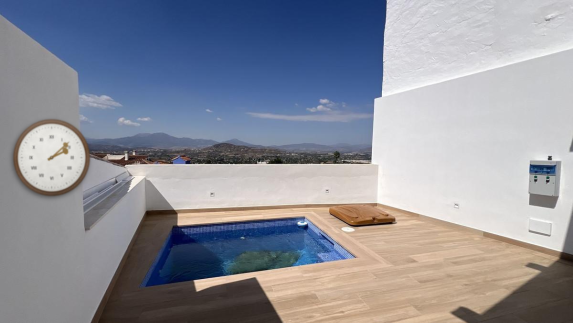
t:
**2:08**
